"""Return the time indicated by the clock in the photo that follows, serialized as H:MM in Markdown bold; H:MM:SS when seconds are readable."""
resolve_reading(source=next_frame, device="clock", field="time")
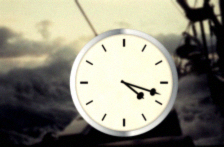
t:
**4:18**
